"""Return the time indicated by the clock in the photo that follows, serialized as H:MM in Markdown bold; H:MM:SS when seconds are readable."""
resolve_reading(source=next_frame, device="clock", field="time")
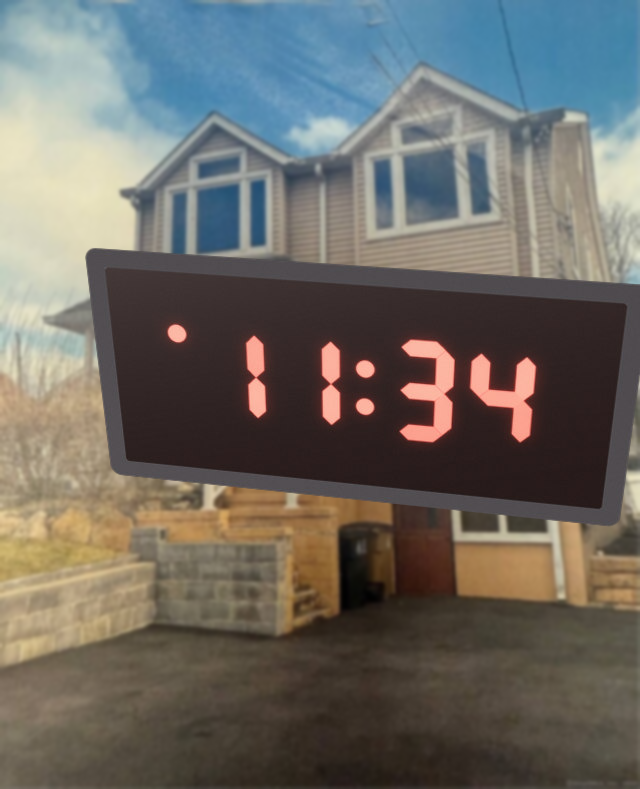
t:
**11:34**
